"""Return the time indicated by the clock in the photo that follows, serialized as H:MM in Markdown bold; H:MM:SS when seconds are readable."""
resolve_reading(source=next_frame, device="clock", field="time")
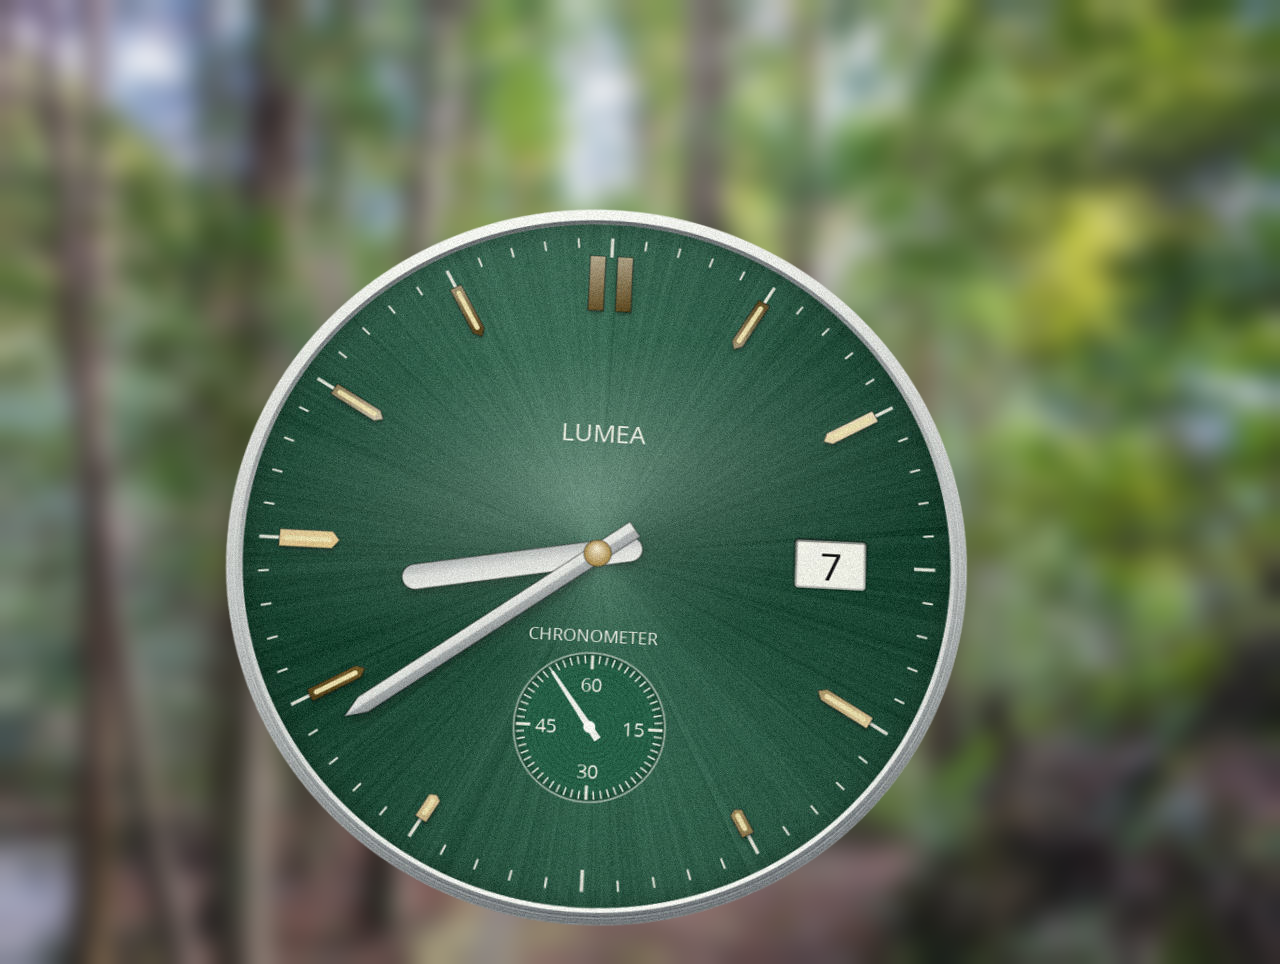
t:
**8:38:54**
